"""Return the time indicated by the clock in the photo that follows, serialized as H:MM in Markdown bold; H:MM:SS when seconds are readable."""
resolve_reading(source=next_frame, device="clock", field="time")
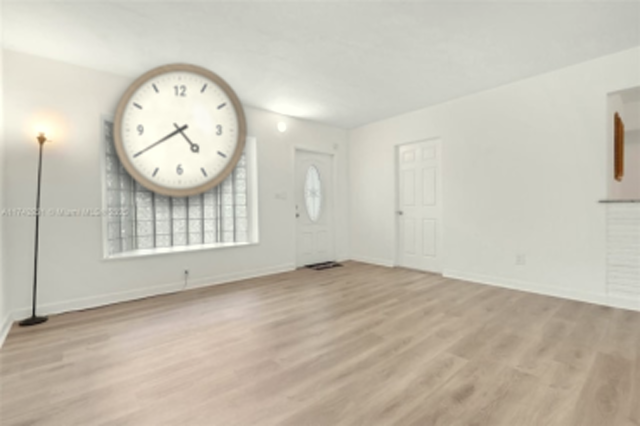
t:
**4:40**
